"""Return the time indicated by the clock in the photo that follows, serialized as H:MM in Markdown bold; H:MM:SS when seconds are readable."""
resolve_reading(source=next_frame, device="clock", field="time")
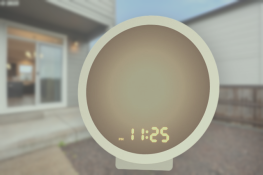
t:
**11:25**
